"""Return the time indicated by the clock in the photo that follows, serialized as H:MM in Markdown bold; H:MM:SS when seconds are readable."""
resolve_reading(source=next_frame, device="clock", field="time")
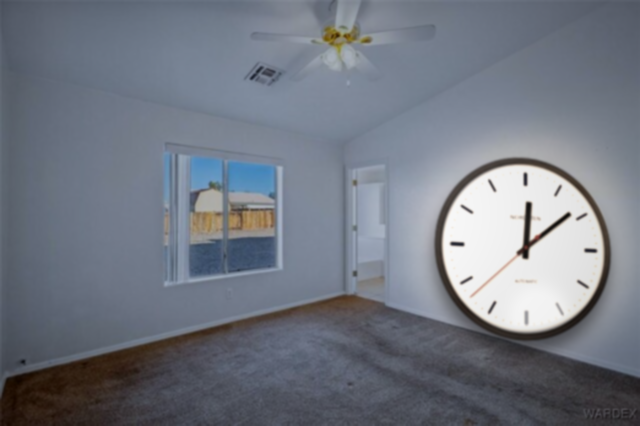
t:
**12:08:38**
